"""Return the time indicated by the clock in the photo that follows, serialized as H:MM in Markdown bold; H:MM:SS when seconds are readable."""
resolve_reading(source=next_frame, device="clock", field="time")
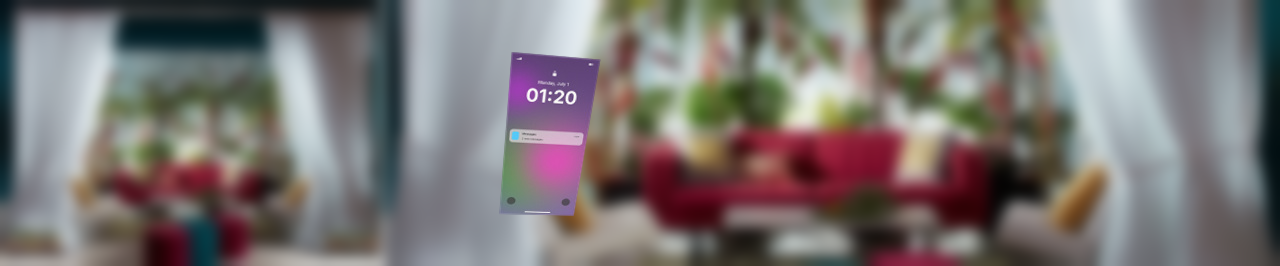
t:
**1:20**
